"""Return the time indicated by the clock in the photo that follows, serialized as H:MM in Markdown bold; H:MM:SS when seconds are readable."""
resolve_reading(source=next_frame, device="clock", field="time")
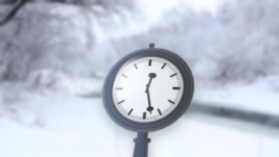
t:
**12:28**
